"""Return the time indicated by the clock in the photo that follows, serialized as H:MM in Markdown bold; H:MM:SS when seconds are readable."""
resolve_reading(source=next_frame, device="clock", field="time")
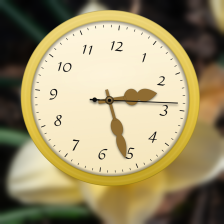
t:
**2:26:14**
